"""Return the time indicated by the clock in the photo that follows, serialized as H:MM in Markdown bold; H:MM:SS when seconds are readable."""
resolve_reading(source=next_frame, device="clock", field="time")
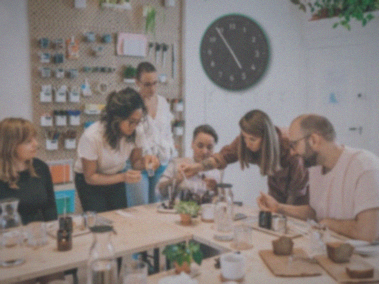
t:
**4:54**
